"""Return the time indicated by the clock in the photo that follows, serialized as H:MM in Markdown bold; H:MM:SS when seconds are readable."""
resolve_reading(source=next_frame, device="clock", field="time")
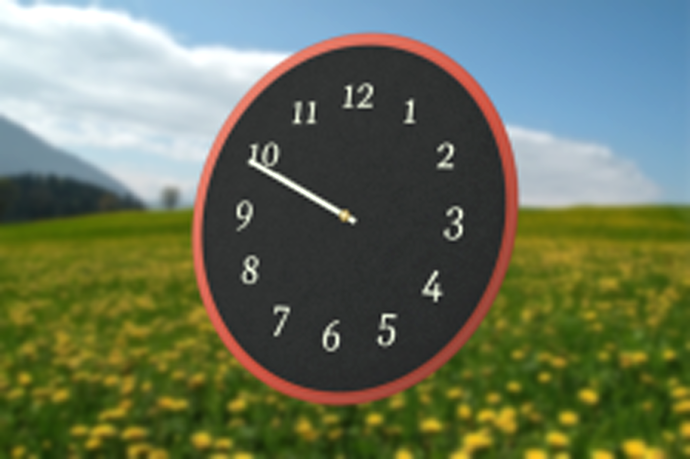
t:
**9:49**
